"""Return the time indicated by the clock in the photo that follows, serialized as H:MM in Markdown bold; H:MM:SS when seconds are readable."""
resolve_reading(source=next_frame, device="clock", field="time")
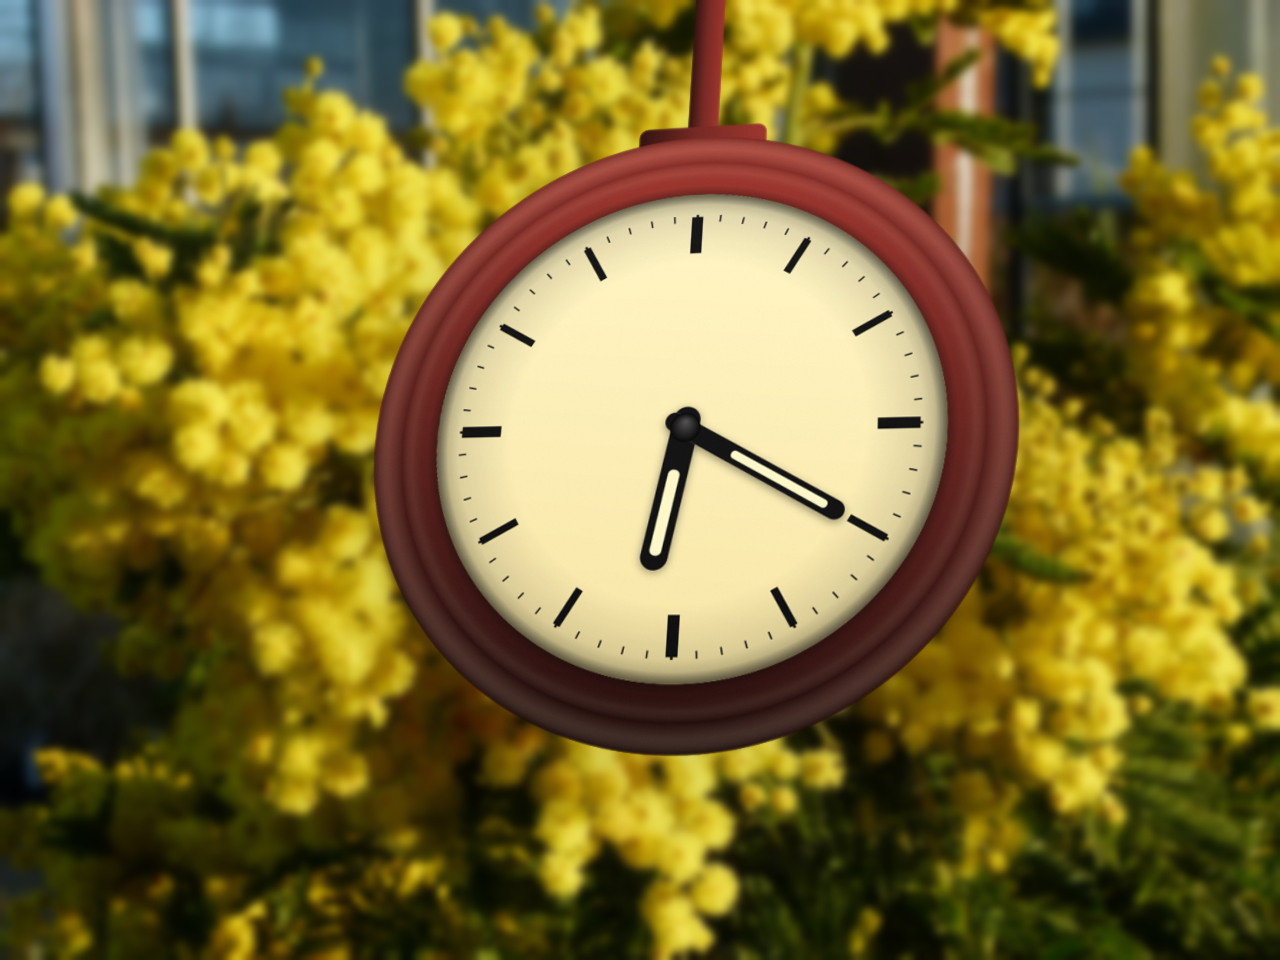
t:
**6:20**
